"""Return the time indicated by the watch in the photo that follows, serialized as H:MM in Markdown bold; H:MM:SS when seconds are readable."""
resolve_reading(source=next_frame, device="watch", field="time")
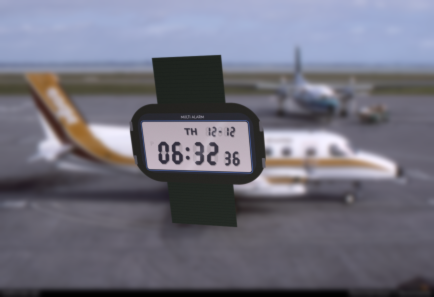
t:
**6:32:36**
